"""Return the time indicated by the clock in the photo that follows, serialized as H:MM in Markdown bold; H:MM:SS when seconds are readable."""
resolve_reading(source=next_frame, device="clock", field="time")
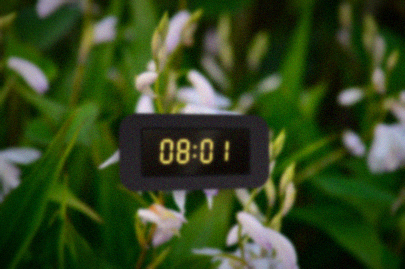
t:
**8:01**
